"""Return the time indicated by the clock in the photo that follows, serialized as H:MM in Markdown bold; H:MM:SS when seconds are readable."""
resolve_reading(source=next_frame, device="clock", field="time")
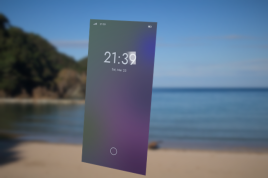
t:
**21:39**
